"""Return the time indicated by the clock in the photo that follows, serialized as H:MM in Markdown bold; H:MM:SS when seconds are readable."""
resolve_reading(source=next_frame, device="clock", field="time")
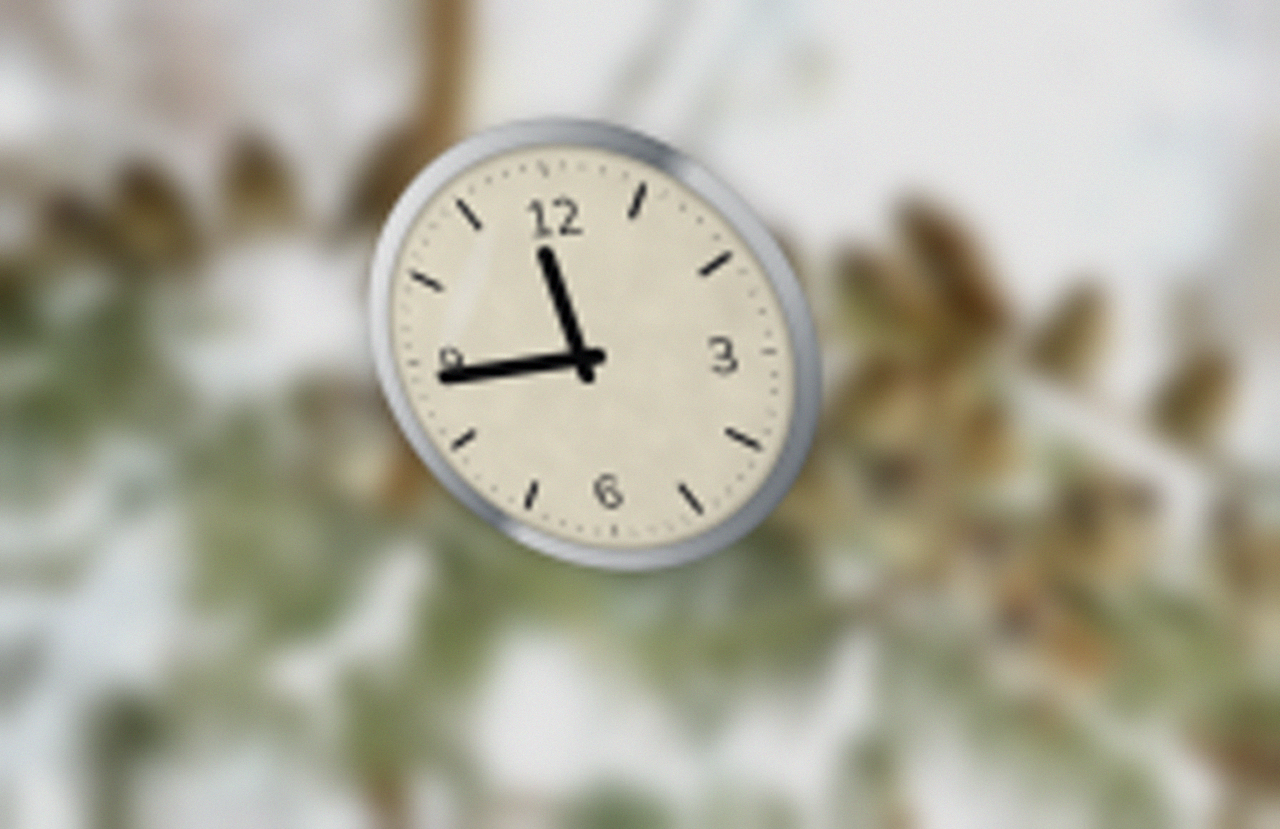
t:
**11:44**
